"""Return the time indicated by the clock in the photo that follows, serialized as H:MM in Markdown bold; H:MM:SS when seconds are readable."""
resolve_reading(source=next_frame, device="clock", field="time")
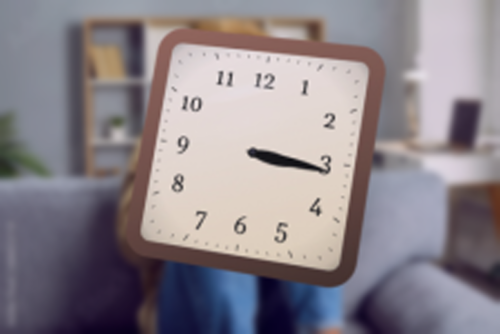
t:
**3:16**
